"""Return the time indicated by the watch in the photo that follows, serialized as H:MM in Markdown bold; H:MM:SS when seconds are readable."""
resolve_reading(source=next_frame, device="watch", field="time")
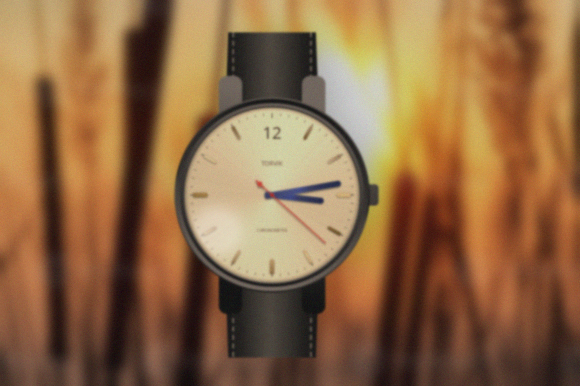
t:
**3:13:22**
